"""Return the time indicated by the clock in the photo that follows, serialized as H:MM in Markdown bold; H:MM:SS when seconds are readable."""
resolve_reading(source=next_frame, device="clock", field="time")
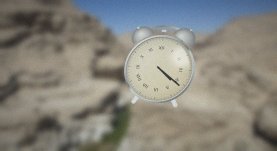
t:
**4:21**
